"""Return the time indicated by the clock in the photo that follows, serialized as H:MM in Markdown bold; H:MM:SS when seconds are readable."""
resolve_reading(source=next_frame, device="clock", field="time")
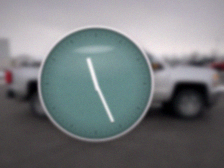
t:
**11:26**
